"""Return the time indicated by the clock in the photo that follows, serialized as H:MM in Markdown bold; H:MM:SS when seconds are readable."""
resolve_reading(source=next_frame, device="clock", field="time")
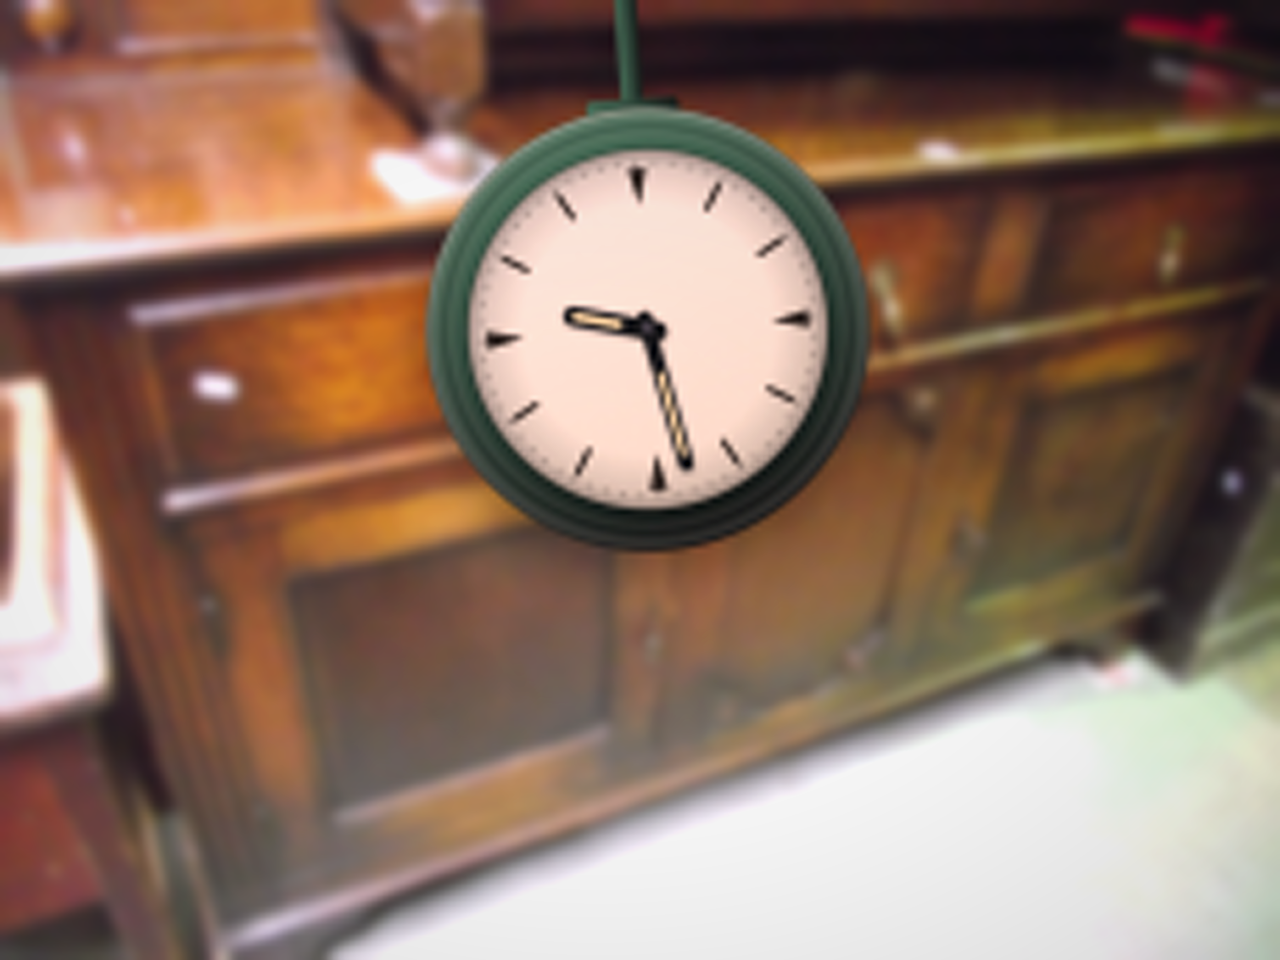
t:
**9:28**
